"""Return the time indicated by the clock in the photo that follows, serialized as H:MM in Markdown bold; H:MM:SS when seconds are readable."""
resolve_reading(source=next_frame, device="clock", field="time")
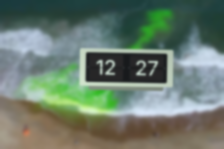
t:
**12:27**
